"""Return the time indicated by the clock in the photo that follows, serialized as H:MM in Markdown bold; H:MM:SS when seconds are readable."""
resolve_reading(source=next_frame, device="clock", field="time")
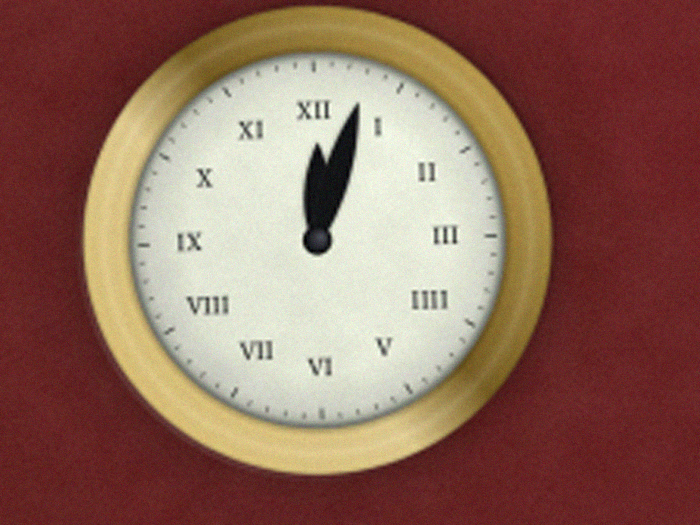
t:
**12:03**
